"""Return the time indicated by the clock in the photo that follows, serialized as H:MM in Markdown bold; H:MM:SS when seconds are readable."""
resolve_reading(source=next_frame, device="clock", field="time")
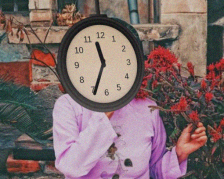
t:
**11:34**
